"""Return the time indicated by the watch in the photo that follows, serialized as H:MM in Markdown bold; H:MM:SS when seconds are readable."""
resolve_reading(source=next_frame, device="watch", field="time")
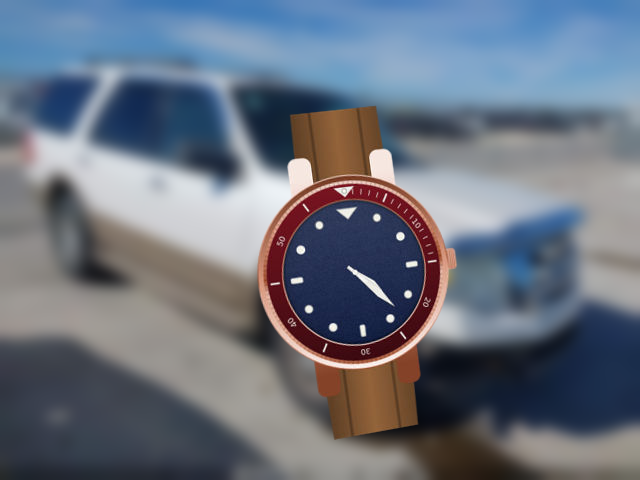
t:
**4:23**
